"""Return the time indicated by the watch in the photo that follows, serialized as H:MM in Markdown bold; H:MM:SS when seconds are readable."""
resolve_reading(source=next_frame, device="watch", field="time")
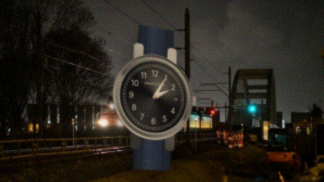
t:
**2:05**
